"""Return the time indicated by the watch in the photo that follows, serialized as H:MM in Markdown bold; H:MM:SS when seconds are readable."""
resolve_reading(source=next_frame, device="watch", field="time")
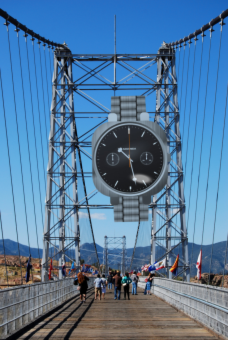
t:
**10:28**
